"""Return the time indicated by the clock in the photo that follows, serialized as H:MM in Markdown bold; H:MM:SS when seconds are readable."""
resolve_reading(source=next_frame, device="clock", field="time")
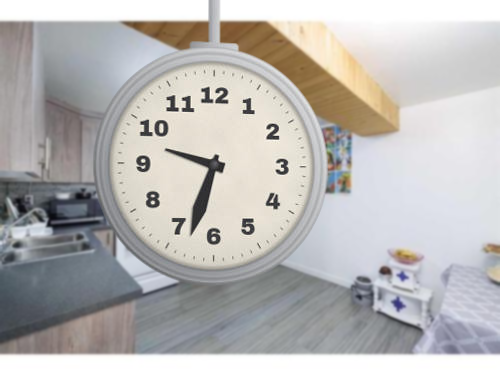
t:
**9:33**
